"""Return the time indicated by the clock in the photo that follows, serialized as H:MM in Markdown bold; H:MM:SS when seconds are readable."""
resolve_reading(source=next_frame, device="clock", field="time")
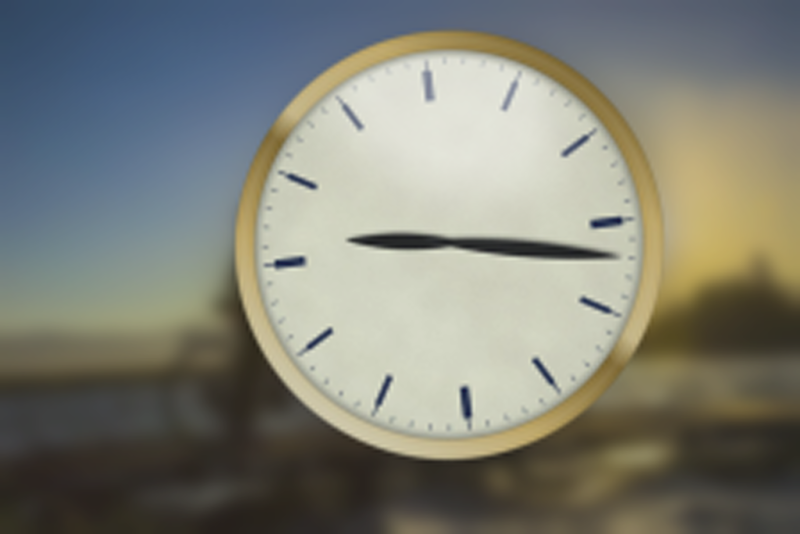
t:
**9:17**
